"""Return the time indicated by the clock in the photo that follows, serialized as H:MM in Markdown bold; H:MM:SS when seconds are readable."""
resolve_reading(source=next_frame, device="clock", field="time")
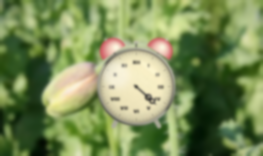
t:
**4:22**
